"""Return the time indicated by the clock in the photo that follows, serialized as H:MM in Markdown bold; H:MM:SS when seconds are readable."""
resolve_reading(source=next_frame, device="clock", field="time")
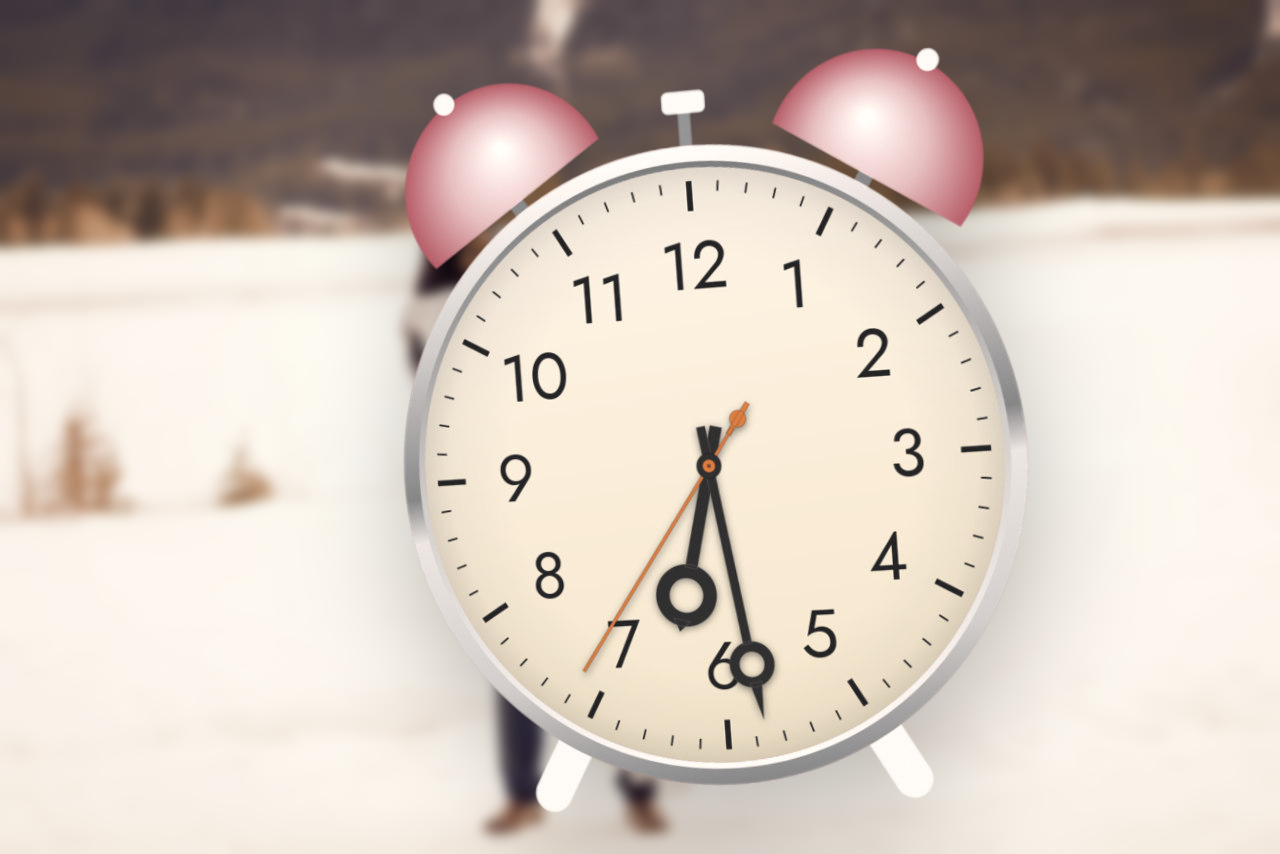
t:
**6:28:36**
